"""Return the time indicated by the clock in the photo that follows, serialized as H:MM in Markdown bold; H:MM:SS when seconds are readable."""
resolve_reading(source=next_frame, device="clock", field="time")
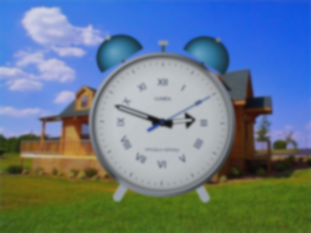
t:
**2:48:10**
